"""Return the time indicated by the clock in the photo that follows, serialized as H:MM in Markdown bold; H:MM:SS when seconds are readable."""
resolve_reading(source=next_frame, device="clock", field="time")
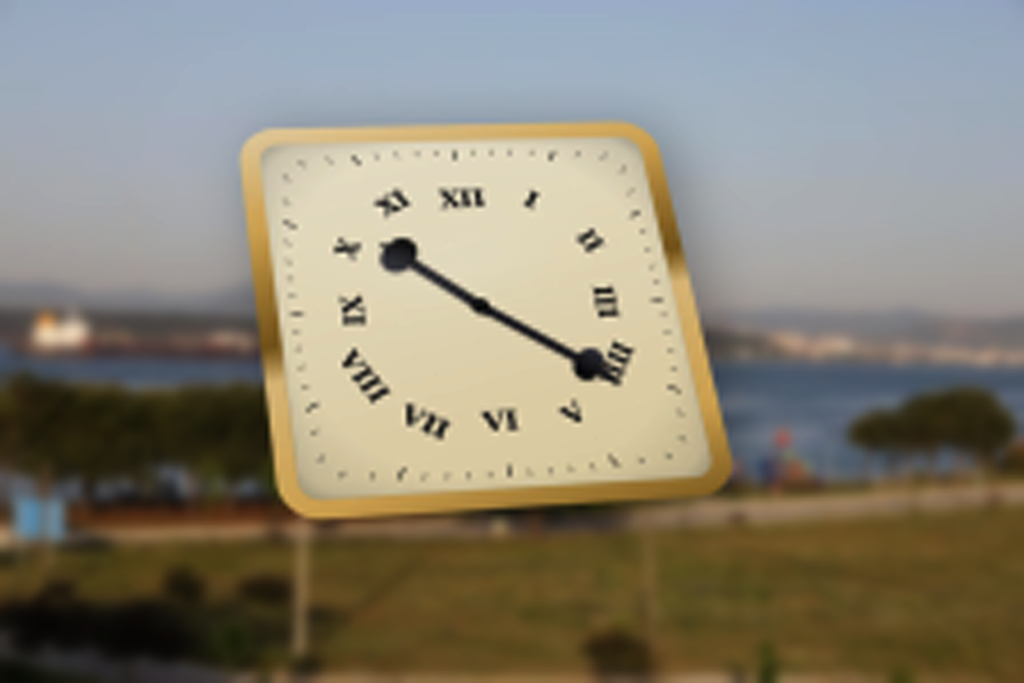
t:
**10:21**
